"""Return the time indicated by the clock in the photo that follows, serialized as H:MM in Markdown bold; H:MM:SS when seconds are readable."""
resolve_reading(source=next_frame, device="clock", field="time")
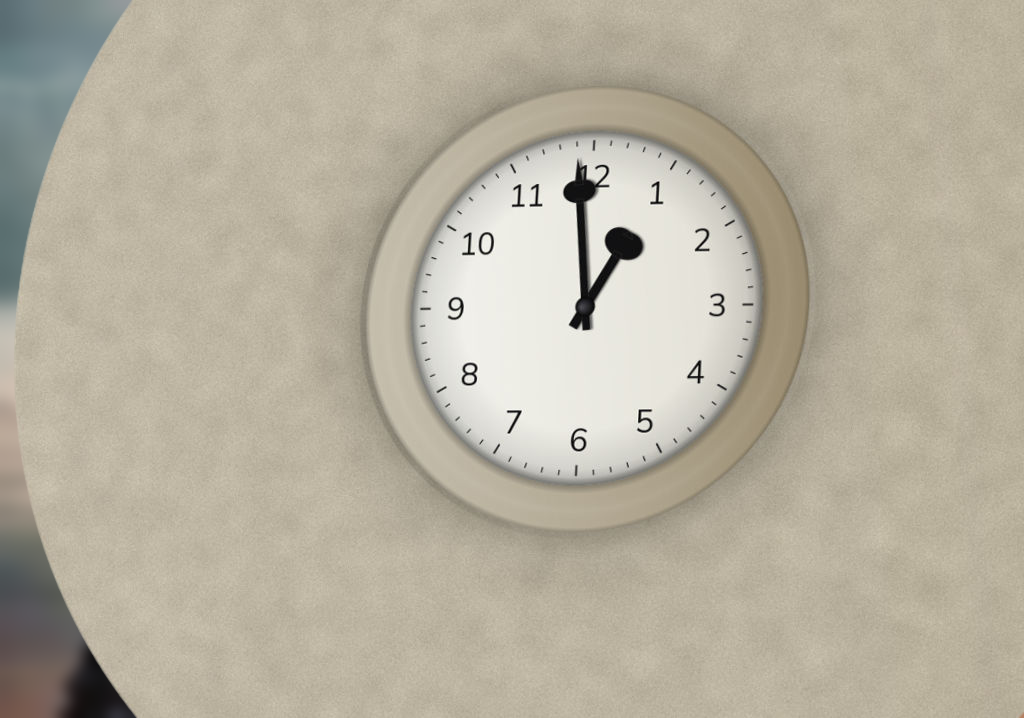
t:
**12:59**
